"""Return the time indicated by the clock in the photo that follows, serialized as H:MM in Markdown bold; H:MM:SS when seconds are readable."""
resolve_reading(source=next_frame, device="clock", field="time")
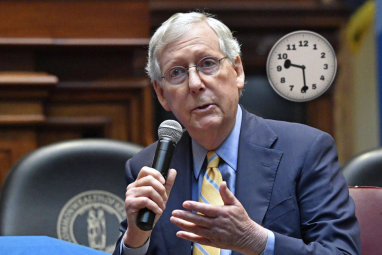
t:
**9:29**
